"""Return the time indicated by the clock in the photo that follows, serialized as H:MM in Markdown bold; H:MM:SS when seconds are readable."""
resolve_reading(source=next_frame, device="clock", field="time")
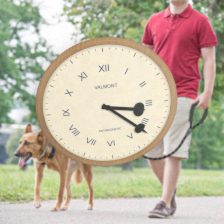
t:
**3:22**
